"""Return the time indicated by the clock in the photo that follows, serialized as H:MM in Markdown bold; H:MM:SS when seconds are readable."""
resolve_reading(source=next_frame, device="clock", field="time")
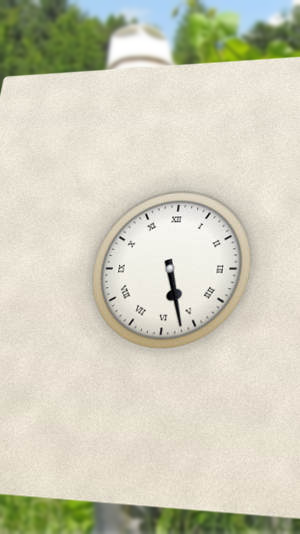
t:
**5:27**
